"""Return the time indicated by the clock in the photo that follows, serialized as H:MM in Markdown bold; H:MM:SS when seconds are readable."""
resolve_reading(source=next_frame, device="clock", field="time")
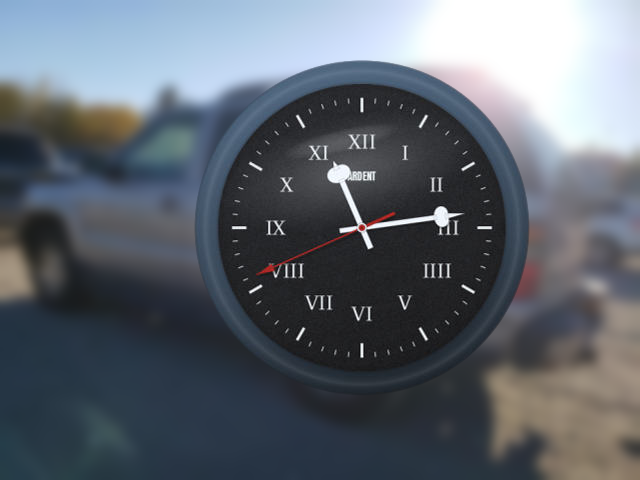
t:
**11:13:41**
